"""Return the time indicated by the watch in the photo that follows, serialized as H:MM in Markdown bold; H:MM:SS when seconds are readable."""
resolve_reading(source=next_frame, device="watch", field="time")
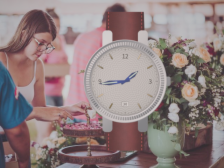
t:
**1:44**
